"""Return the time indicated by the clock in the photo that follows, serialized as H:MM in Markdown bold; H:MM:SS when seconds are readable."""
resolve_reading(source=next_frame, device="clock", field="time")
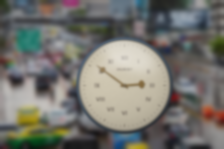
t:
**2:51**
